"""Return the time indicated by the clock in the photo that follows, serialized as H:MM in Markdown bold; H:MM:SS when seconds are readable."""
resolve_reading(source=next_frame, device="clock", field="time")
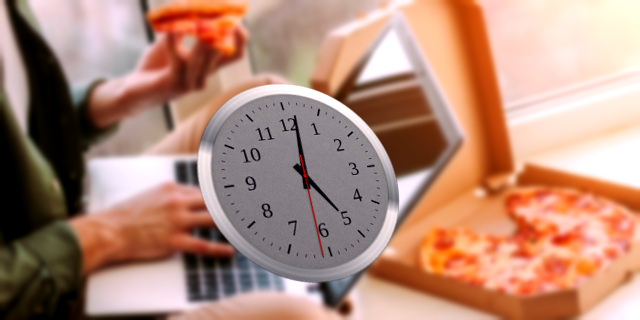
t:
**5:01:31**
